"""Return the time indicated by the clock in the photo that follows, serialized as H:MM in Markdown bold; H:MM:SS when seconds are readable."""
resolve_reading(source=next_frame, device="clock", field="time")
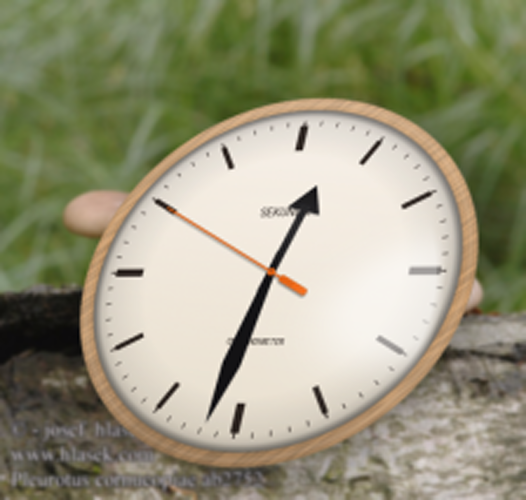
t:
**12:31:50**
